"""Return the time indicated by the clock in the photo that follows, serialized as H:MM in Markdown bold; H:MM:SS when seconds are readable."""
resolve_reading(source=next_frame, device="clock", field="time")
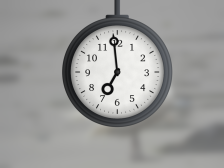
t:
**6:59**
